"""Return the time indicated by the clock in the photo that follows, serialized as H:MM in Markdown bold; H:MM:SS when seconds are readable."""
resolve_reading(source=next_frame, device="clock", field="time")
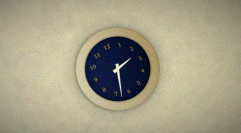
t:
**2:33**
